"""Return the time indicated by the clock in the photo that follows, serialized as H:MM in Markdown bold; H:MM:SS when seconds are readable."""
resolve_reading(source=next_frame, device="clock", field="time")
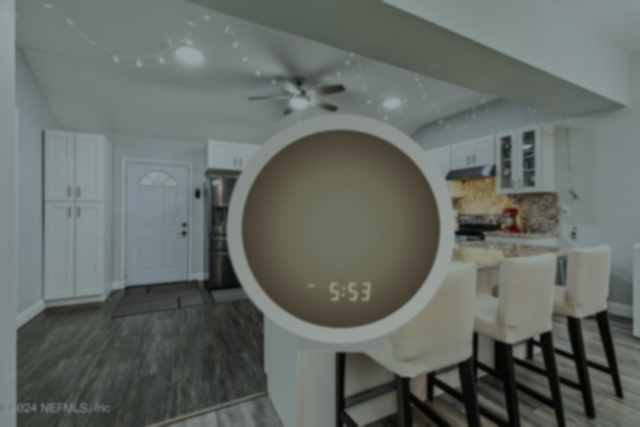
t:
**5:53**
